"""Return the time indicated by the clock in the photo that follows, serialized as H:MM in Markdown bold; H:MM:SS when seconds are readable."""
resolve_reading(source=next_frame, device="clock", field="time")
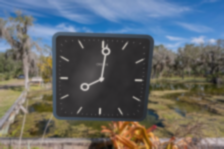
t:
**8:01**
